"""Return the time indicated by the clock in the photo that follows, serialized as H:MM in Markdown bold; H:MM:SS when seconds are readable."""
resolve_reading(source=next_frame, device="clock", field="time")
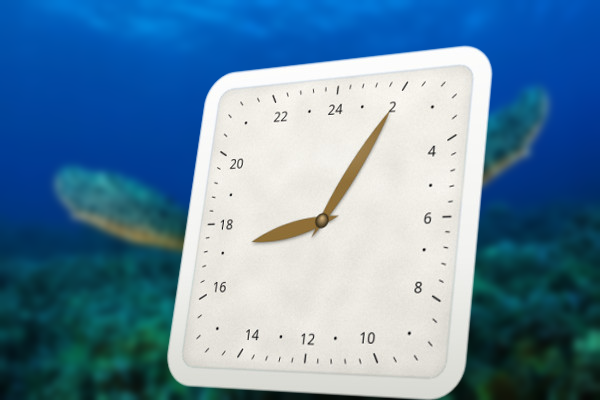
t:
**17:05**
